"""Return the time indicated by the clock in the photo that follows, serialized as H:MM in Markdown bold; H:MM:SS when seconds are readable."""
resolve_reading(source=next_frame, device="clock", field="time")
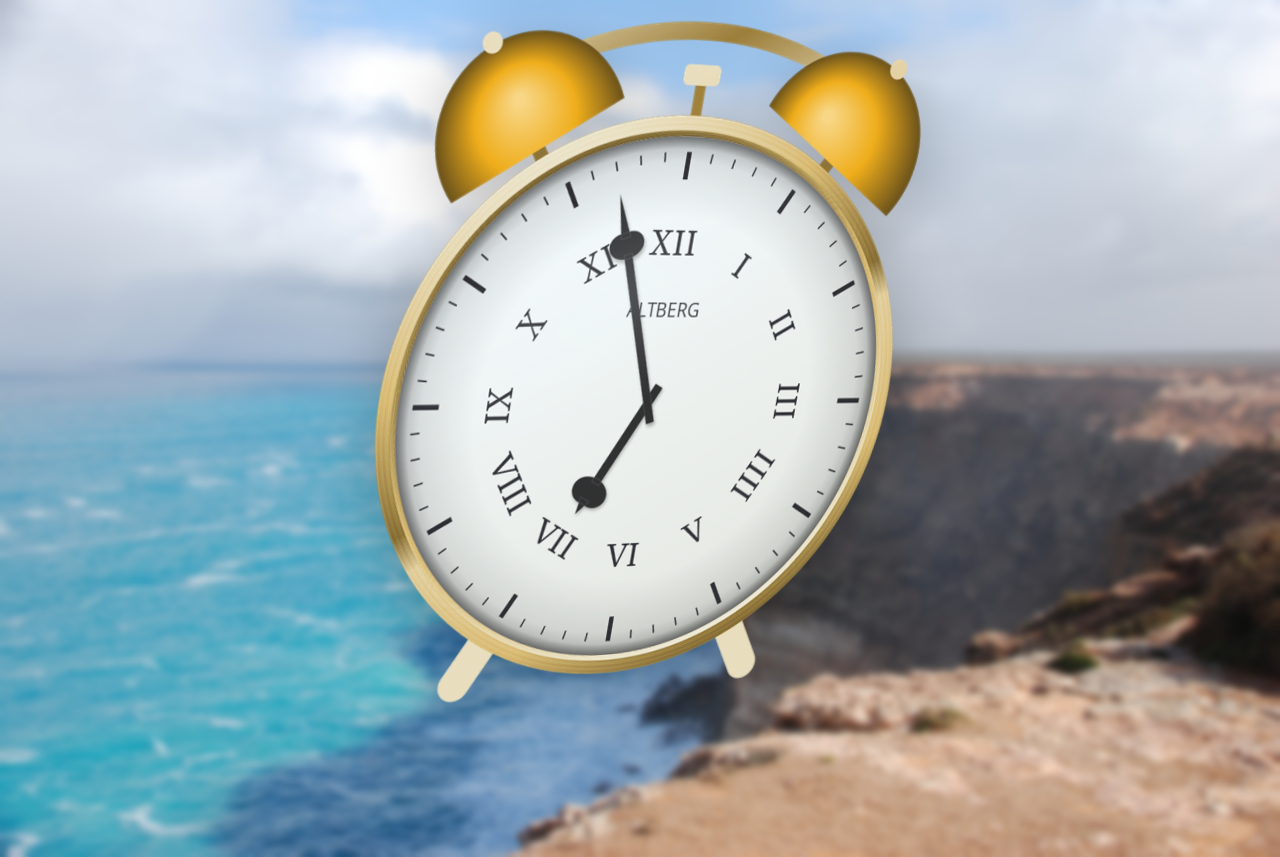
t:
**6:57**
